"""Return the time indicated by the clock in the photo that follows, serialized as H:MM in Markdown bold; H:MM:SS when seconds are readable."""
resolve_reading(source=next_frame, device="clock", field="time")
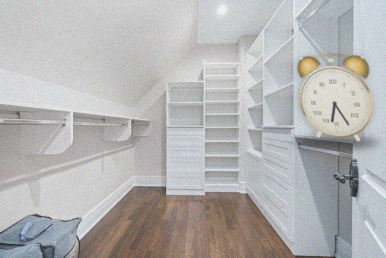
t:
**6:25**
